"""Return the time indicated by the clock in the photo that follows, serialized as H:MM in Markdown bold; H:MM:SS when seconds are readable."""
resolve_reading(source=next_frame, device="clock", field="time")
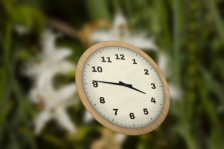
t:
**3:46**
